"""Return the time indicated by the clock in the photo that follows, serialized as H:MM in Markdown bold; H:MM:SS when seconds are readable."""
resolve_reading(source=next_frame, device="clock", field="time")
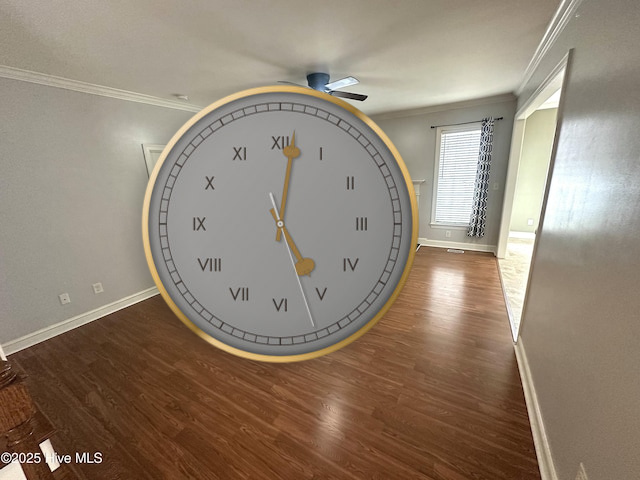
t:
**5:01:27**
